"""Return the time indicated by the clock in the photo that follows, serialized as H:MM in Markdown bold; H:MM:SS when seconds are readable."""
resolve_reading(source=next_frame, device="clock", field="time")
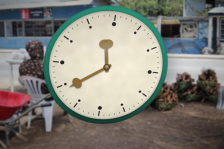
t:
**11:39**
